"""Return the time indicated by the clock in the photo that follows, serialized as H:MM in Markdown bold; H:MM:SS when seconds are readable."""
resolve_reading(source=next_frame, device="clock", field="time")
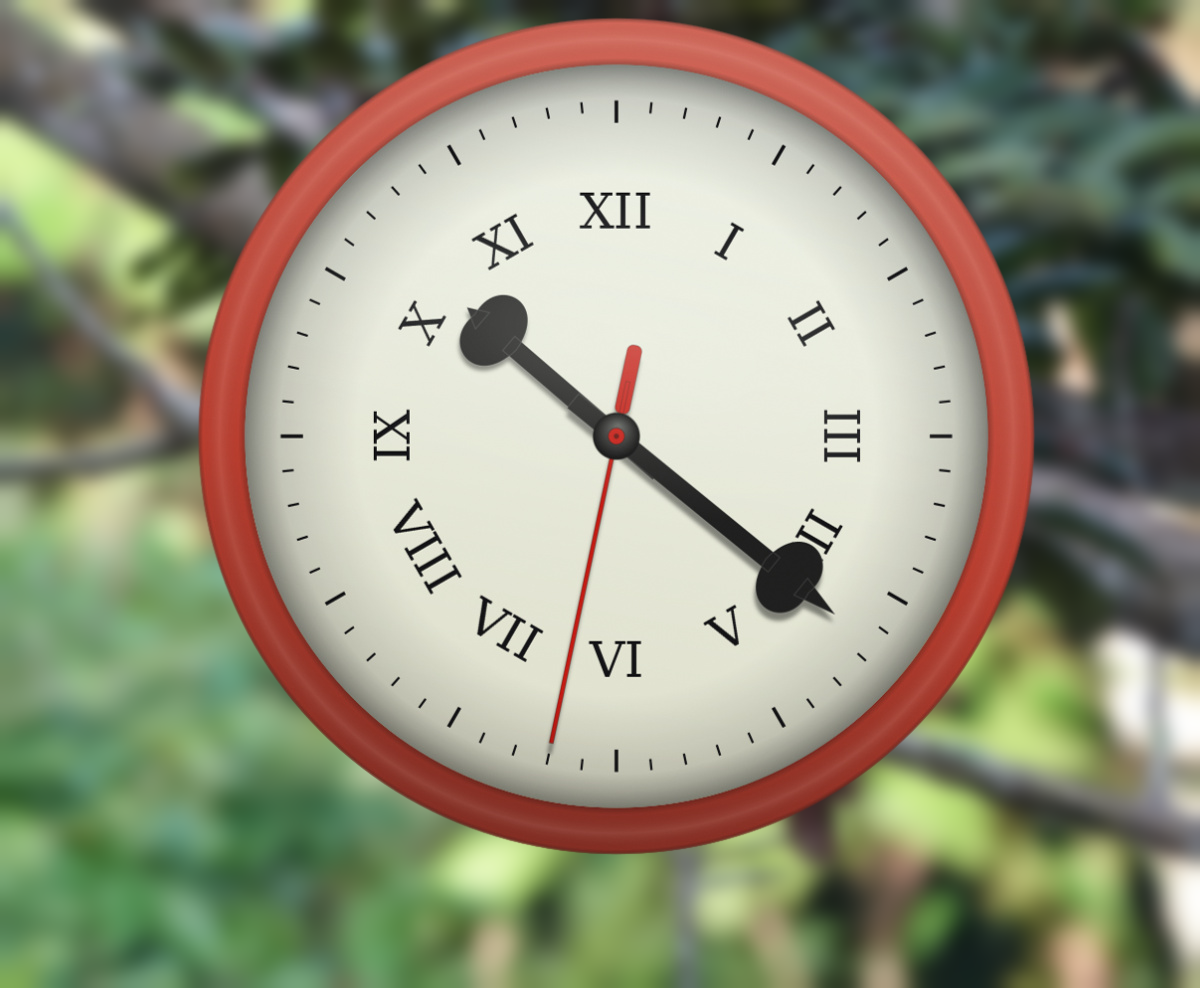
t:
**10:21:32**
